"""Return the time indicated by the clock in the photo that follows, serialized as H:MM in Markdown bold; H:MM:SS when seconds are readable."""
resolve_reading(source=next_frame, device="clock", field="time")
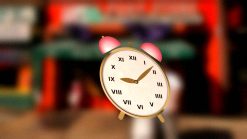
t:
**9:08**
